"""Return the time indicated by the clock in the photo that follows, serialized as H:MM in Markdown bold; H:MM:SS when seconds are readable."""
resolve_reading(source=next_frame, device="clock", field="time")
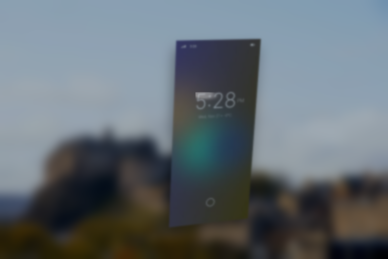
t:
**5:28**
